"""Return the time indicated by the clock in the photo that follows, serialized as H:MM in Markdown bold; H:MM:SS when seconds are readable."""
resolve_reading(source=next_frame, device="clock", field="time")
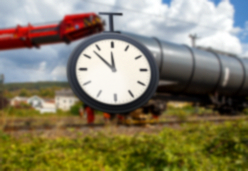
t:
**11:53**
